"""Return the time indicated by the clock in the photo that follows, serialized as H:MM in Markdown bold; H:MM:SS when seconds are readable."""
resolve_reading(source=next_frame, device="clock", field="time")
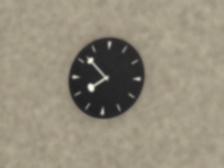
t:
**7:52**
